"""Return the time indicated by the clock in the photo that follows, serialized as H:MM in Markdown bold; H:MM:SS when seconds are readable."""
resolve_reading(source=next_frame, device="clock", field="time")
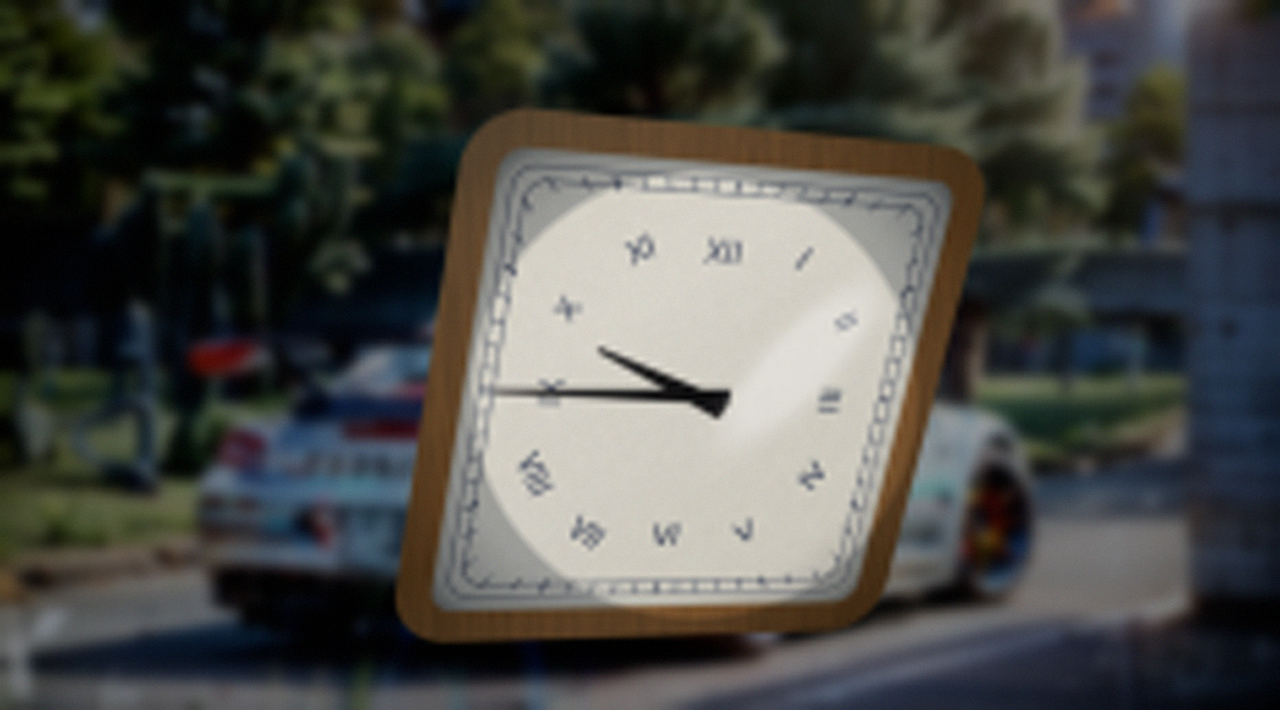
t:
**9:45**
